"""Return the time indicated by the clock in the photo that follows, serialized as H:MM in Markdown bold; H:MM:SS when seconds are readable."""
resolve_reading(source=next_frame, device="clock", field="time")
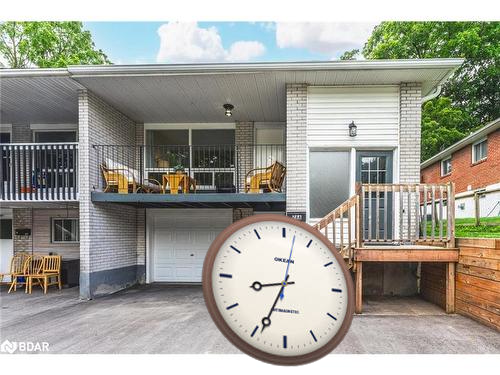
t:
**8:34:02**
